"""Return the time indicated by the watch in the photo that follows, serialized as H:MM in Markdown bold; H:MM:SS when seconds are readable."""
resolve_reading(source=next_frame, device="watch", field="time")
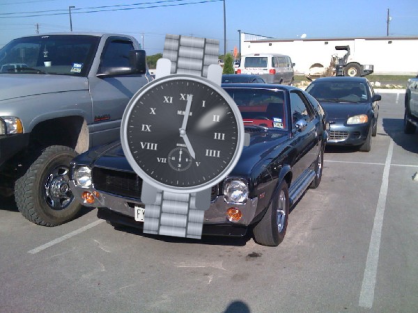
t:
**5:01**
